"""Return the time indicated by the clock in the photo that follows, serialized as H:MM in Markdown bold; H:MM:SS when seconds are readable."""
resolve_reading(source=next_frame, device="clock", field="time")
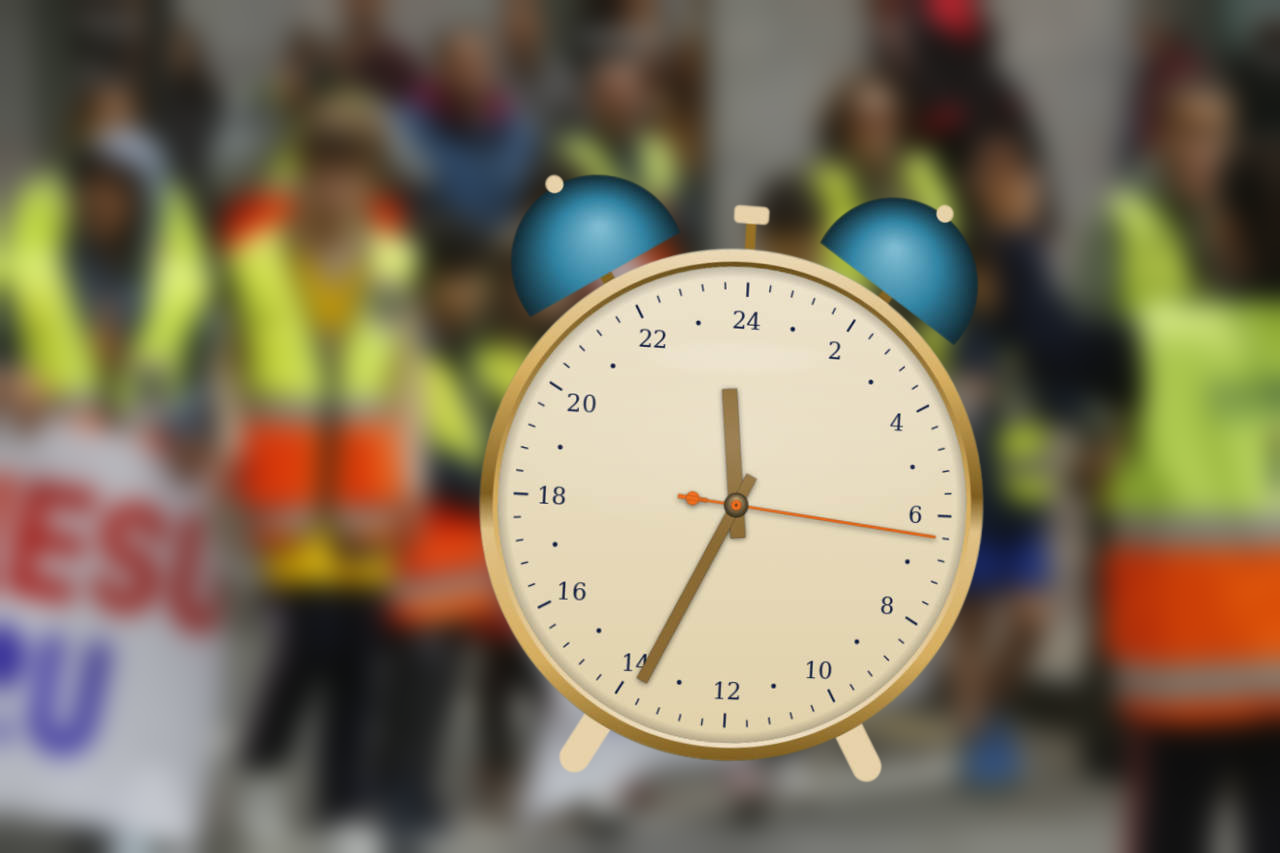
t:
**23:34:16**
